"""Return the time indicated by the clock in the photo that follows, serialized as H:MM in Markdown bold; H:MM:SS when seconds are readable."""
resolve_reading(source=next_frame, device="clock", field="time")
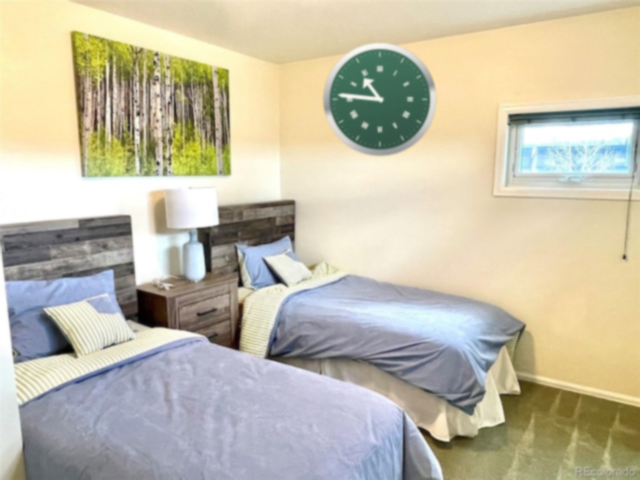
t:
**10:46**
